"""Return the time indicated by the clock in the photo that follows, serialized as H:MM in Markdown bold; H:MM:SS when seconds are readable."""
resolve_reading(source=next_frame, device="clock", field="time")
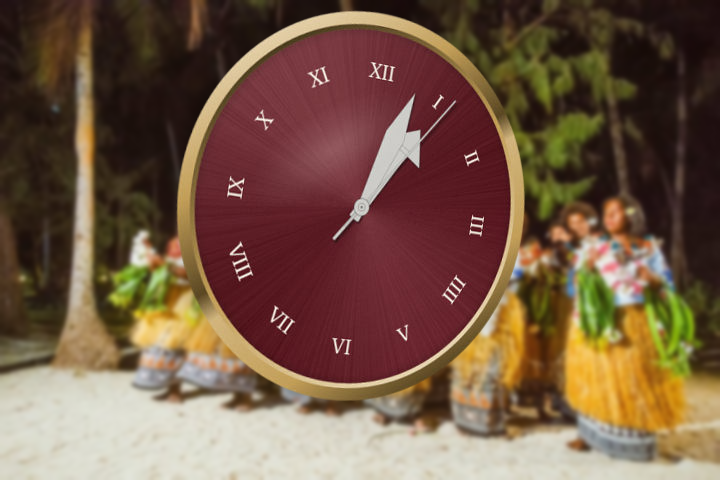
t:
**1:03:06**
